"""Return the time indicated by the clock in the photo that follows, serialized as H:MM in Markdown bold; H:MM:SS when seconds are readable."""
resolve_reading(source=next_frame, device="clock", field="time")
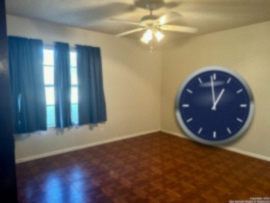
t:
**12:59**
